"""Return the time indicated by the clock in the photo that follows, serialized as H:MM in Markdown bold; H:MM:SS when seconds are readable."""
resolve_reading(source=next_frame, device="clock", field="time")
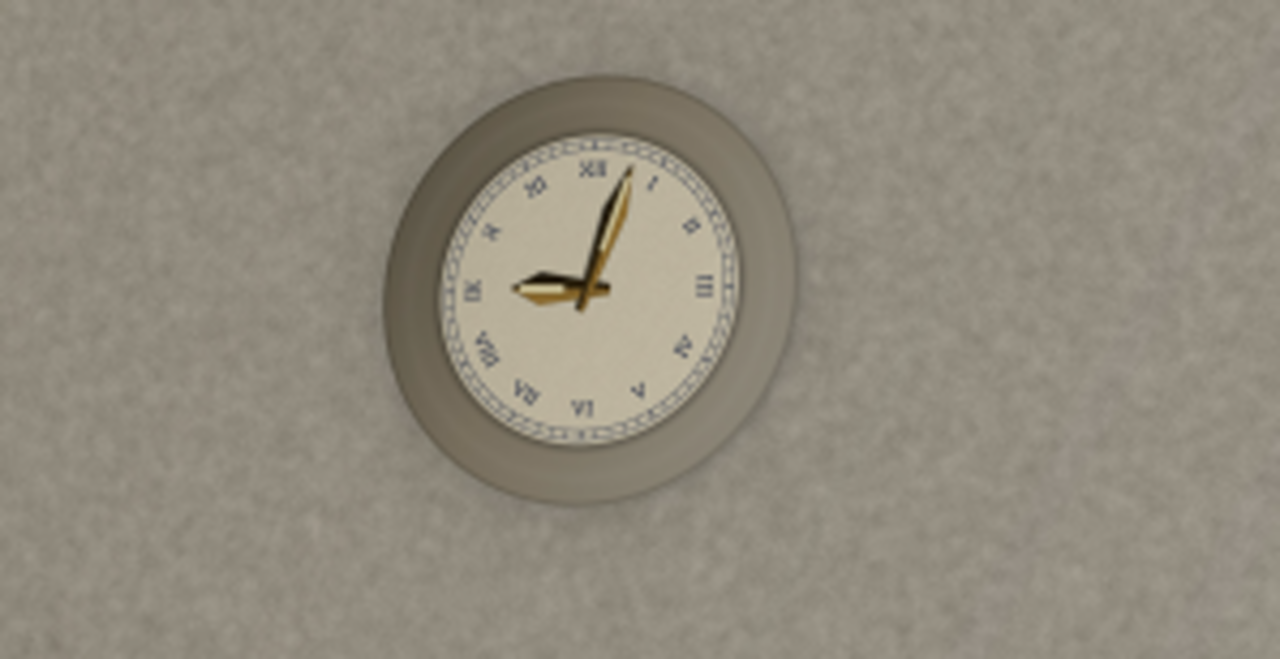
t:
**9:03**
